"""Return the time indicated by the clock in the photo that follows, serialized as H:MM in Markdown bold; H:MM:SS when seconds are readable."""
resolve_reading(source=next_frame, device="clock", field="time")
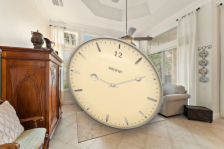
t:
**9:09**
